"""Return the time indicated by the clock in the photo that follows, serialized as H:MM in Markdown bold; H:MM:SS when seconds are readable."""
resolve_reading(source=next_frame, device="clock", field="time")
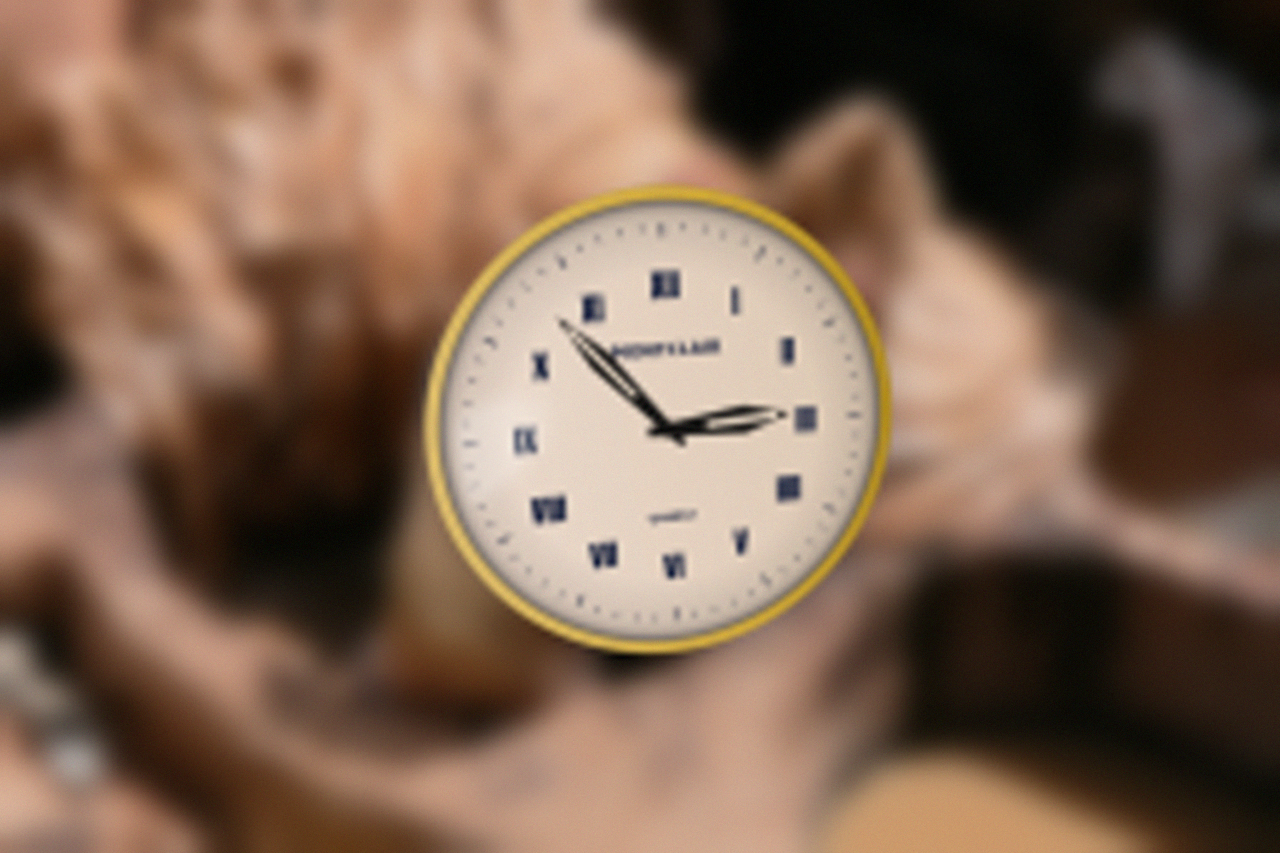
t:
**2:53**
